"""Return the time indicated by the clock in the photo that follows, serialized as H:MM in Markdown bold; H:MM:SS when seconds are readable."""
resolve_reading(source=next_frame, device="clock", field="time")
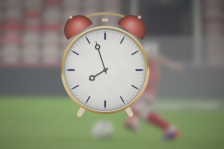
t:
**7:57**
